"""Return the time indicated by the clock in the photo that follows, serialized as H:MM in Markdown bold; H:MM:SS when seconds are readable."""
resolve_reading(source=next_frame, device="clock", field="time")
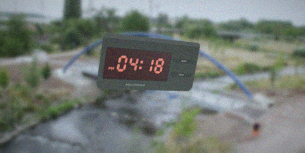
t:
**4:18**
